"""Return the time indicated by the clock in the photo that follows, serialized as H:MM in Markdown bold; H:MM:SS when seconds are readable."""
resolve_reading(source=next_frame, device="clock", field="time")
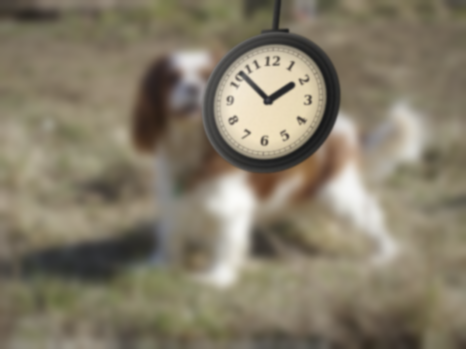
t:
**1:52**
